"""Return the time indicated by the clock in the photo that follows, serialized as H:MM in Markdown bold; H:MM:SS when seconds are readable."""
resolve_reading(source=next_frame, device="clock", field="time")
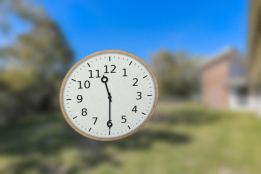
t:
**11:30**
